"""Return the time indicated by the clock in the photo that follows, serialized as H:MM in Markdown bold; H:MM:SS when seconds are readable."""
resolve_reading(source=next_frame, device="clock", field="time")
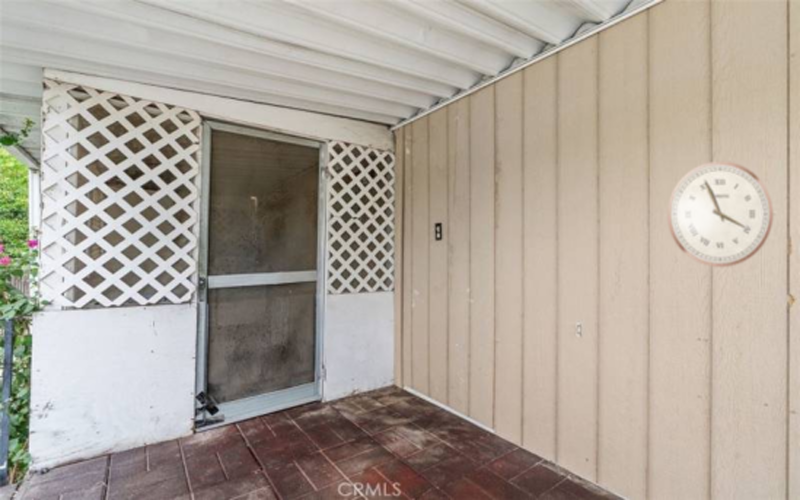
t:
**3:56**
